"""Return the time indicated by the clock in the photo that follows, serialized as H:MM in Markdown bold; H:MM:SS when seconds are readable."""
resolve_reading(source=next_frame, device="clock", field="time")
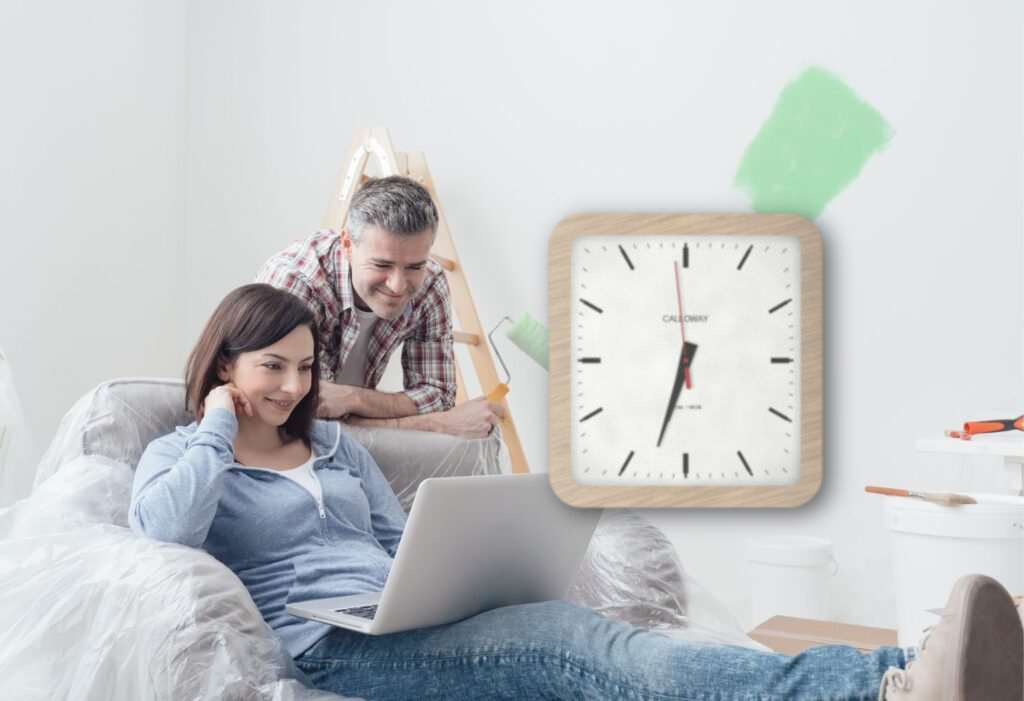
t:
**6:32:59**
